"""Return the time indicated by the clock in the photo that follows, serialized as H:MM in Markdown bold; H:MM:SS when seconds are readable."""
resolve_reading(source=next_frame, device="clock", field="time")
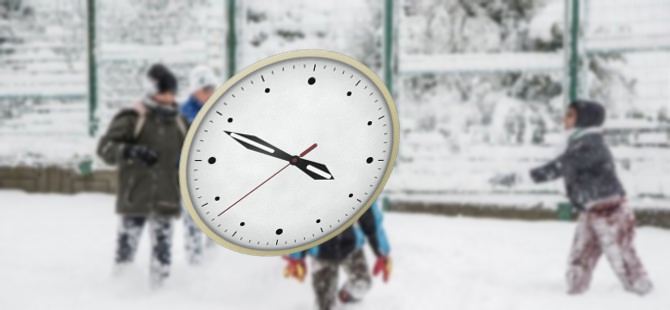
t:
**3:48:38**
